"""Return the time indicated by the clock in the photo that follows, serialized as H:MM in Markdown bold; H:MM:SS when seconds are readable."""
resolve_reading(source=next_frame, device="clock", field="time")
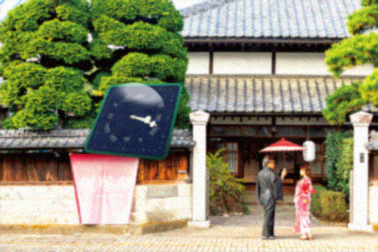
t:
**3:18**
